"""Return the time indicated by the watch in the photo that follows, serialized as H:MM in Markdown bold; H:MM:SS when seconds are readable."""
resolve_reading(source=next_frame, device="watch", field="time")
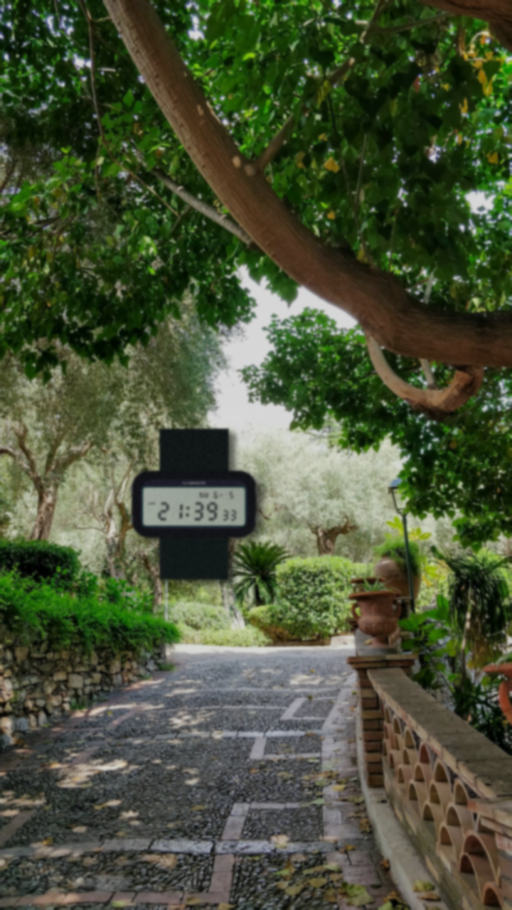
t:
**21:39**
